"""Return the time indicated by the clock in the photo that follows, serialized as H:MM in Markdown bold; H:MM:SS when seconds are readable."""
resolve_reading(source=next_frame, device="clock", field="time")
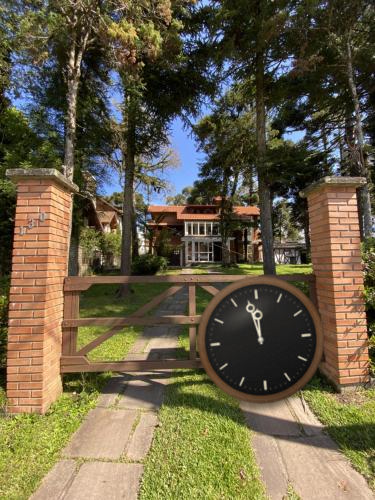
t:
**11:58**
